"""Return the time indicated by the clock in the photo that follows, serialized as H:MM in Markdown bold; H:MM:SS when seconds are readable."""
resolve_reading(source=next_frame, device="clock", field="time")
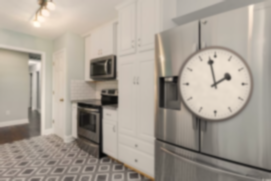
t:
**1:58**
